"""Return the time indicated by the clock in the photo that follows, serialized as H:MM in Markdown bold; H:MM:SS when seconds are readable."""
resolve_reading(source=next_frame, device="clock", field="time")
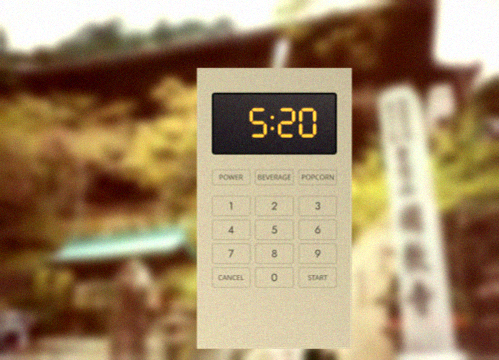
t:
**5:20**
